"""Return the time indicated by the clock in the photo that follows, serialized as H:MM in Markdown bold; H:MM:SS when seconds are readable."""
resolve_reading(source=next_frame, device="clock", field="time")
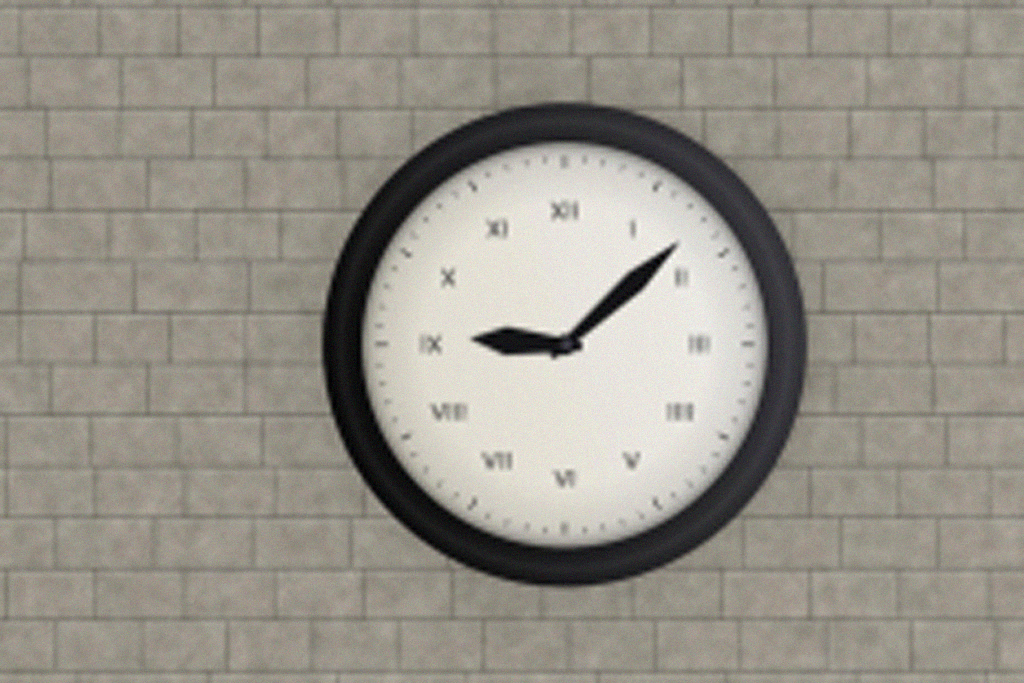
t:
**9:08**
